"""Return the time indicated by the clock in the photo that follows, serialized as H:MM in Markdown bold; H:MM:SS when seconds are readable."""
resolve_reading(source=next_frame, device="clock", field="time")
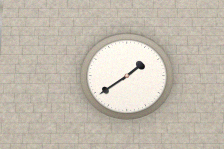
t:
**1:39**
